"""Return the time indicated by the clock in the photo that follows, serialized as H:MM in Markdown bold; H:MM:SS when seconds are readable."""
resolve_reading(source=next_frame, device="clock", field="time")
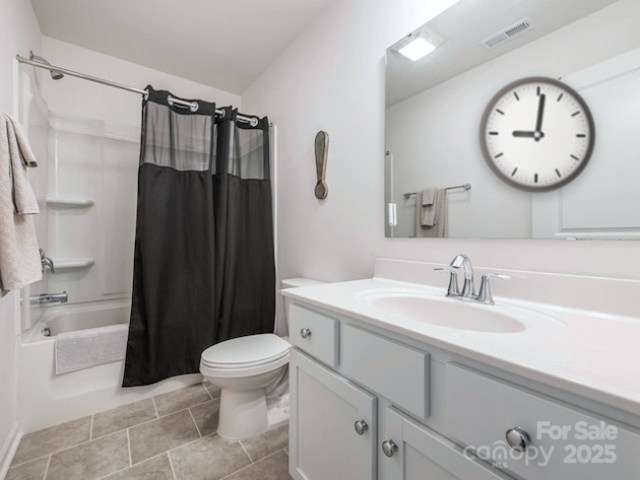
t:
**9:01**
